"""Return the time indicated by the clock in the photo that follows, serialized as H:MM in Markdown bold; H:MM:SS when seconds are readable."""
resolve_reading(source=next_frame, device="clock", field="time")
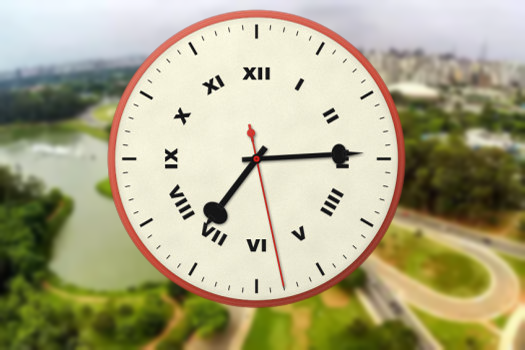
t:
**7:14:28**
